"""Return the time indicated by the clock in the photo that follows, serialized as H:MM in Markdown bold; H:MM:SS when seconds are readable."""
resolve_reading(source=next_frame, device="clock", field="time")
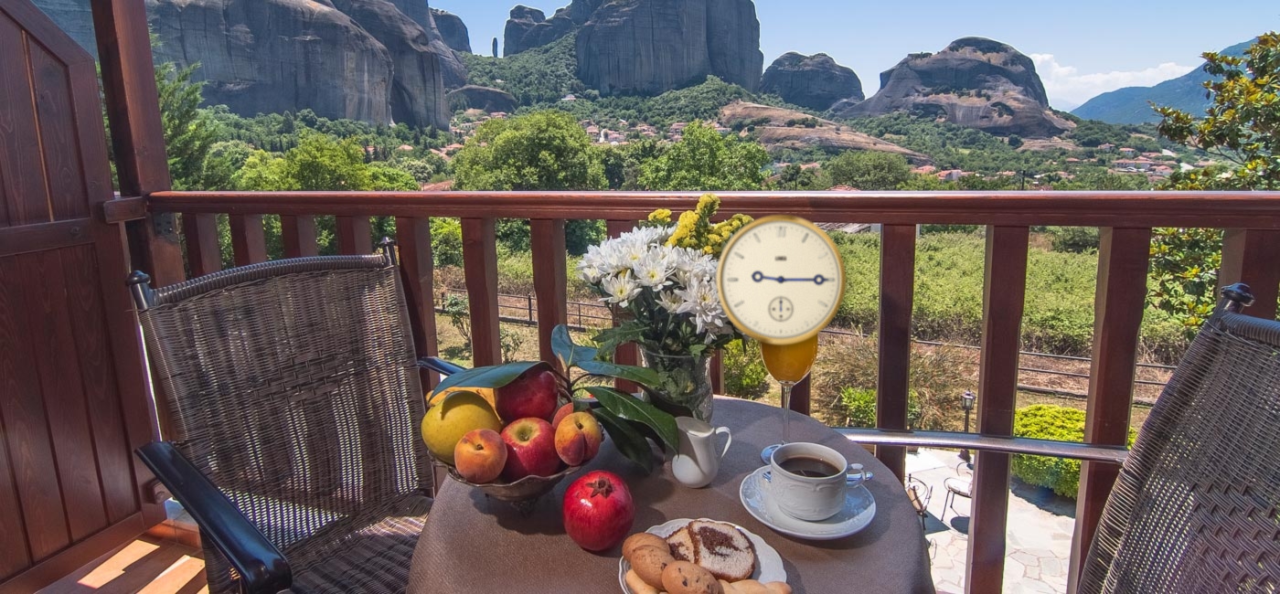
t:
**9:15**
